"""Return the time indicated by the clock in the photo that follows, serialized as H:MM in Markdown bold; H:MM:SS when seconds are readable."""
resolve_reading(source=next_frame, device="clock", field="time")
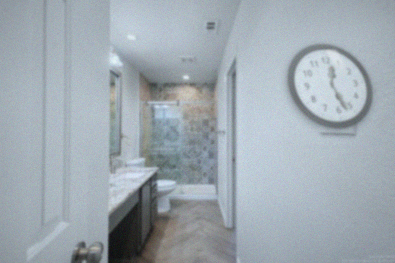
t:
**12:27**
